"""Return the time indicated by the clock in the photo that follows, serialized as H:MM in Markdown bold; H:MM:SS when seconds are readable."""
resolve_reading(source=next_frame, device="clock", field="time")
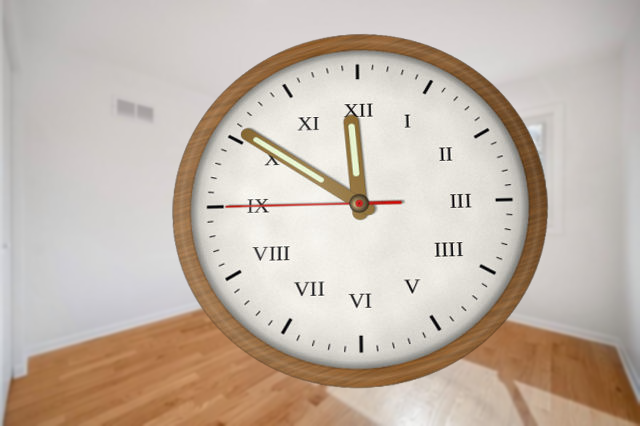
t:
**11:50:45**
